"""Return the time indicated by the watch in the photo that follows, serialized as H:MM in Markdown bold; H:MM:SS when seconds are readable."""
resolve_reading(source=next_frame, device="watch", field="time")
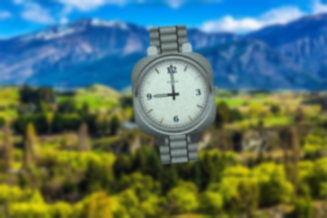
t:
**9:00**
